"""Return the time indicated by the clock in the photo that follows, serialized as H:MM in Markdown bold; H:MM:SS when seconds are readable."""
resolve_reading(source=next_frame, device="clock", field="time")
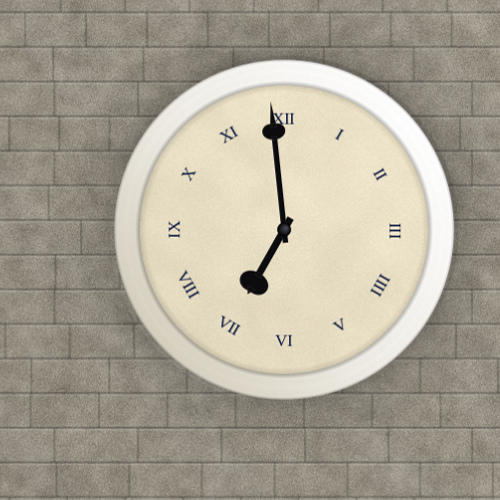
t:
**6:59**
